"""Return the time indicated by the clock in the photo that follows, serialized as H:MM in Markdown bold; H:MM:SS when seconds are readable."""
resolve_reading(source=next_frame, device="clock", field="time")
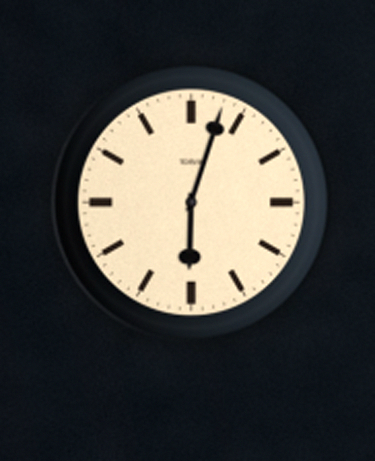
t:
**6:03**
